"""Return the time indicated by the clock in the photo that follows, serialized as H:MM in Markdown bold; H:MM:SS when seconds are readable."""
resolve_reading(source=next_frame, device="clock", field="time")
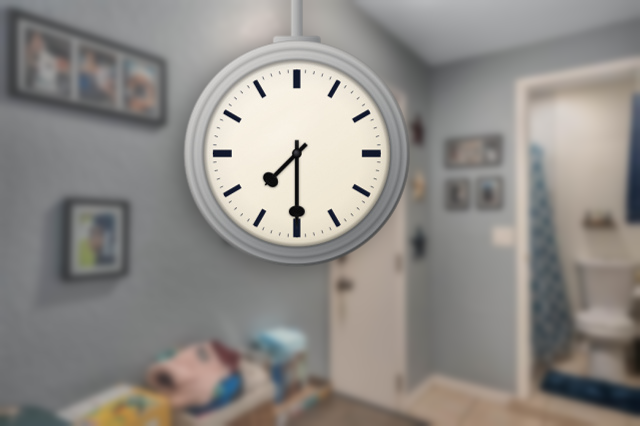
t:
**7:30**
